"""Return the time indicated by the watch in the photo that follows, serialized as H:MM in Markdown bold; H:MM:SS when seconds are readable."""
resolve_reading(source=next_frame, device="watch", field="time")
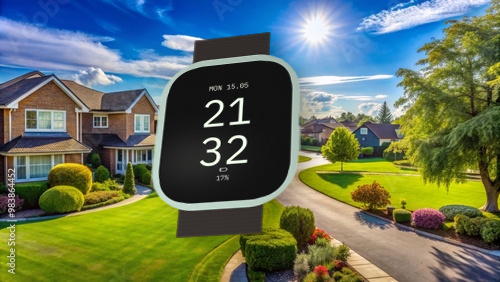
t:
**21:32**
